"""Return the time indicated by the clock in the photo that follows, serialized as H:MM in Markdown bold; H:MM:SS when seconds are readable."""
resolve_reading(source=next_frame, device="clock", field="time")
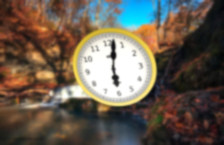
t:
**6:02**
